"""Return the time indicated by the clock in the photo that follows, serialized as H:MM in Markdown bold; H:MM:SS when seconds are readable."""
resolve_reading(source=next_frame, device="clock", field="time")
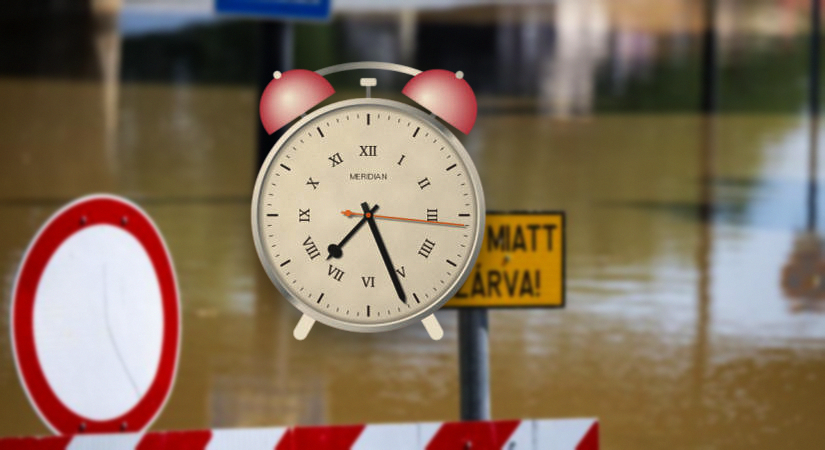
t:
**7:26:16**
